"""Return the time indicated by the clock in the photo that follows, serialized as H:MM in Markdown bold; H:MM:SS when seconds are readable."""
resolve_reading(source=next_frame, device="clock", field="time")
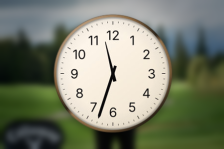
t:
**11:33**
